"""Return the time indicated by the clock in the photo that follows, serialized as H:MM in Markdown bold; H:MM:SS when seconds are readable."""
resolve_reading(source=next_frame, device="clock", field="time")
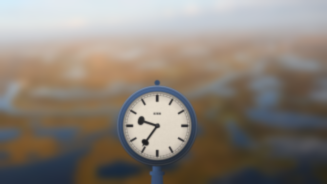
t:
**9:36**
